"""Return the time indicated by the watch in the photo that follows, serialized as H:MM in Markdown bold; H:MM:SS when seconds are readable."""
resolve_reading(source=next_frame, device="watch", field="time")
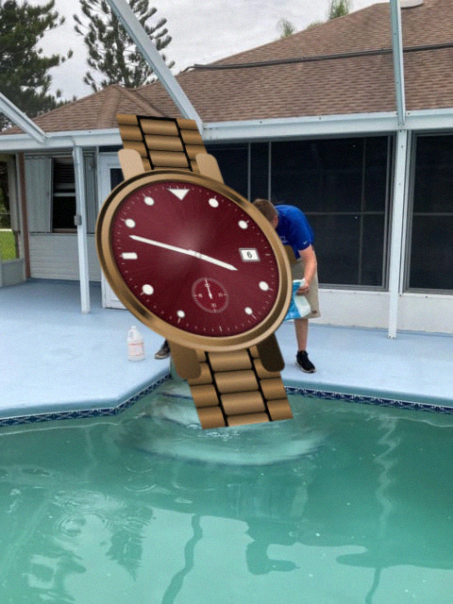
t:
**3:48**
